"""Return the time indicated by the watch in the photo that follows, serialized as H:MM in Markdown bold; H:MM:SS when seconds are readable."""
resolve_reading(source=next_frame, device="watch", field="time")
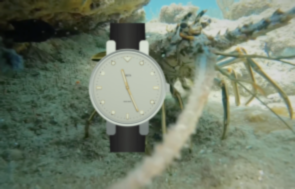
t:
**11:26**
